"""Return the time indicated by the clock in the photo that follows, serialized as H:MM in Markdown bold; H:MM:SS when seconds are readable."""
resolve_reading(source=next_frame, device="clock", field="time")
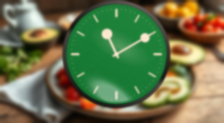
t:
**11:10**
